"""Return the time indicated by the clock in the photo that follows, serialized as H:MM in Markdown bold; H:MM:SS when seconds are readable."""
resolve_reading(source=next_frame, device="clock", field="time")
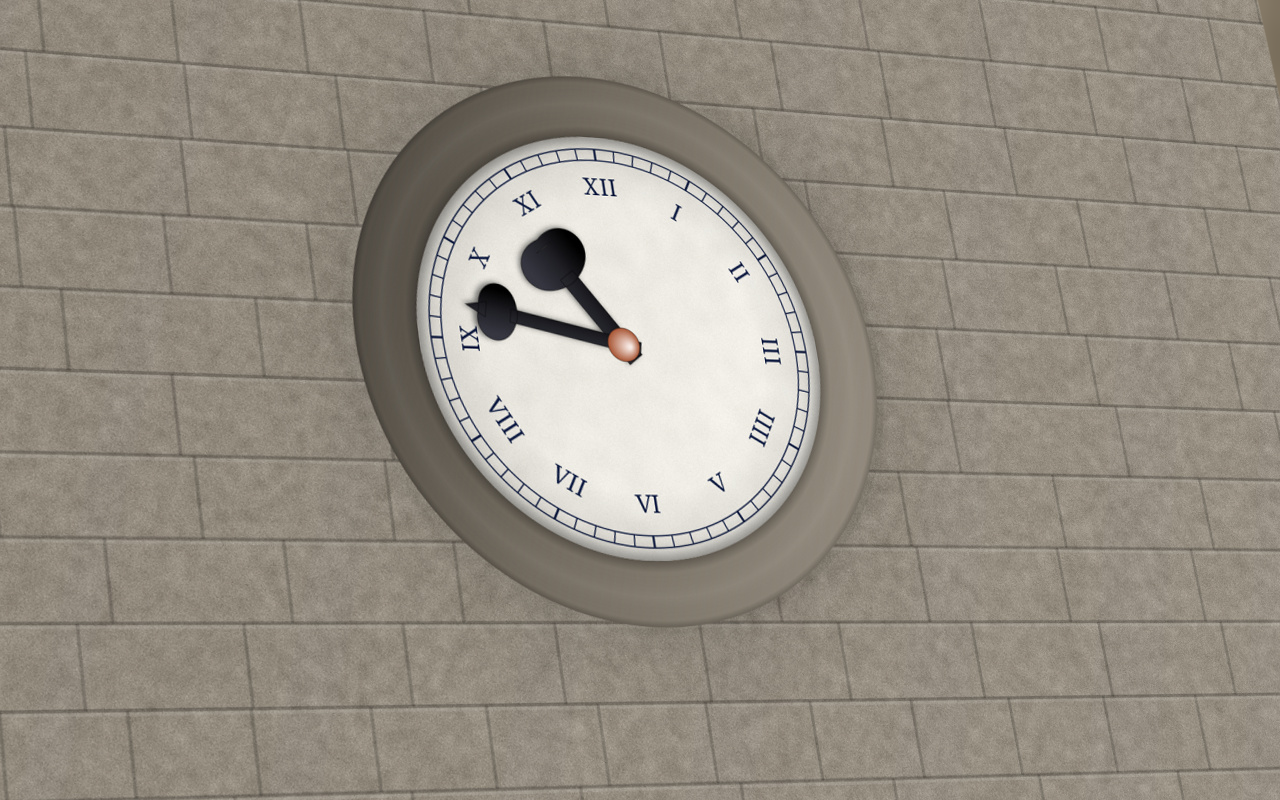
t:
**10:47**
